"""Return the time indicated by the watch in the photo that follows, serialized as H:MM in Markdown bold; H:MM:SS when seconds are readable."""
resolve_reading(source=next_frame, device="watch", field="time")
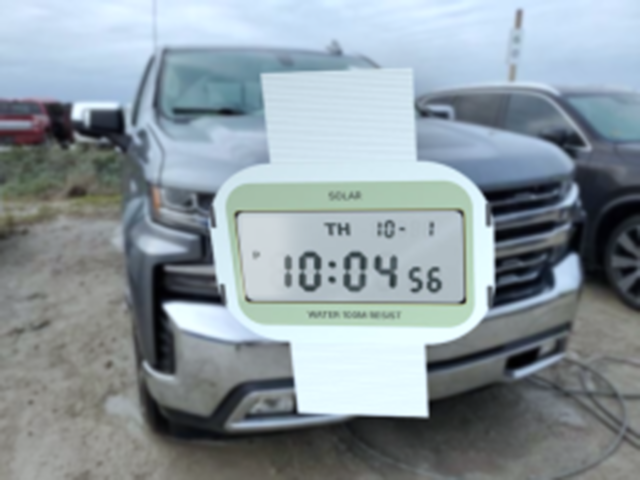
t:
**10:04:56**
